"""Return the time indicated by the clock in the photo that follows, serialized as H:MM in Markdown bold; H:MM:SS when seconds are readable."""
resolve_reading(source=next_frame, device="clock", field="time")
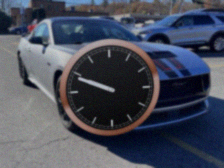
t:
**9:49**
